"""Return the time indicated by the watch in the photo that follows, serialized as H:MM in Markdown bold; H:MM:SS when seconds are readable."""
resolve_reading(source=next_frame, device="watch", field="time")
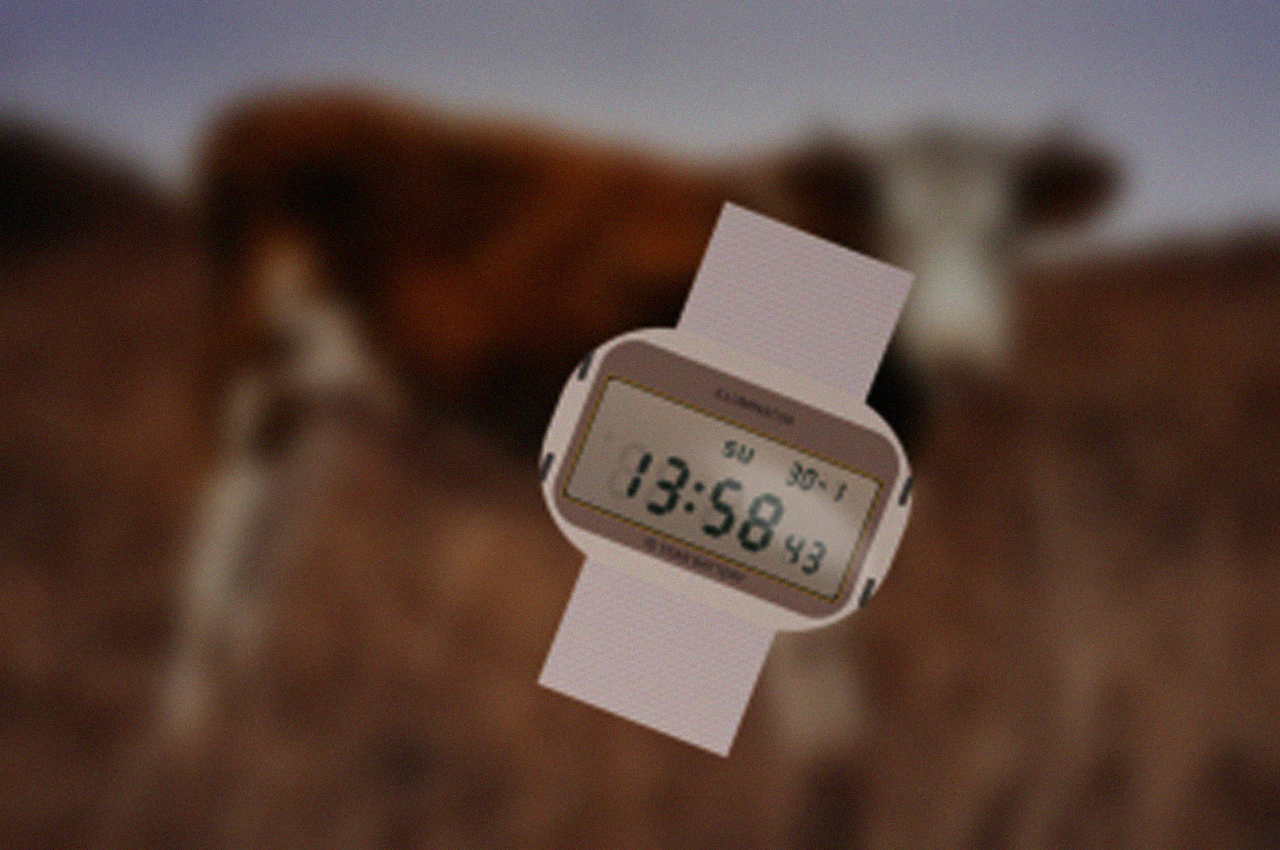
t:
**13:58:43**
